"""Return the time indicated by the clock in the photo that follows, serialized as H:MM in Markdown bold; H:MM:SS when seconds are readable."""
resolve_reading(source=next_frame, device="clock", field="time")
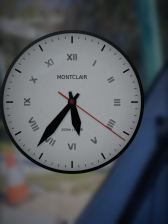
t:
**5:36:21**
